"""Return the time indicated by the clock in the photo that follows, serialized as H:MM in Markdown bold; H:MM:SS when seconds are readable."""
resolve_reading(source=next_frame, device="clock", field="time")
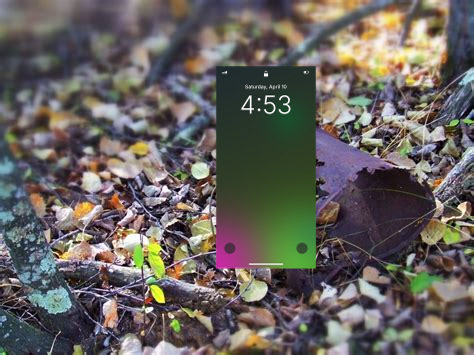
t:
**4:53**
